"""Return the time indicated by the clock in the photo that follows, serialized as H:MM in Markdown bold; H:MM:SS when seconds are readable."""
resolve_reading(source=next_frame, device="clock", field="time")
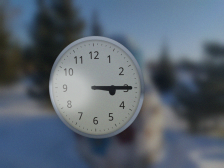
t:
**3:15**
